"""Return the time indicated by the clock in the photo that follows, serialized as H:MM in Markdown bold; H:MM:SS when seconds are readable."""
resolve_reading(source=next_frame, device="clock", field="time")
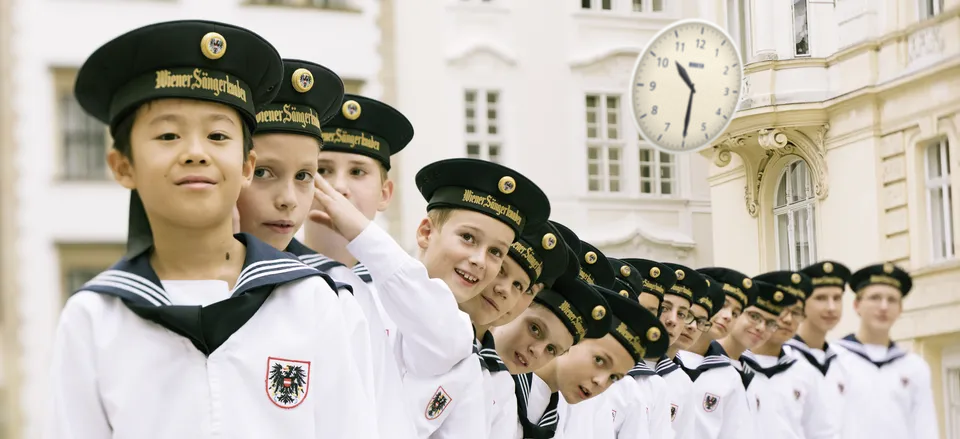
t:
**10:30**
